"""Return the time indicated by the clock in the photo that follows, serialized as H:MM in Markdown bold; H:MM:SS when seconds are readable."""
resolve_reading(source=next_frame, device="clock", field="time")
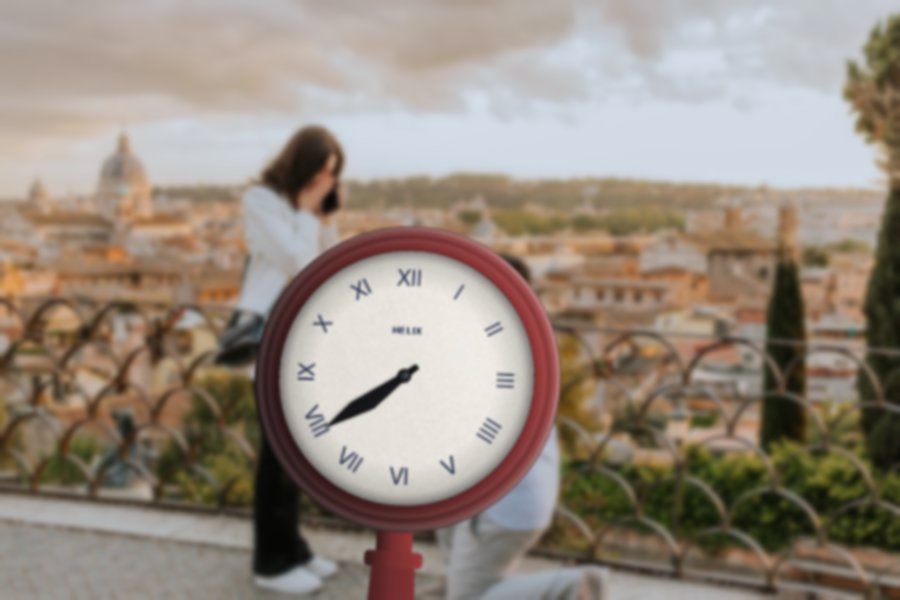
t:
**7:39**
